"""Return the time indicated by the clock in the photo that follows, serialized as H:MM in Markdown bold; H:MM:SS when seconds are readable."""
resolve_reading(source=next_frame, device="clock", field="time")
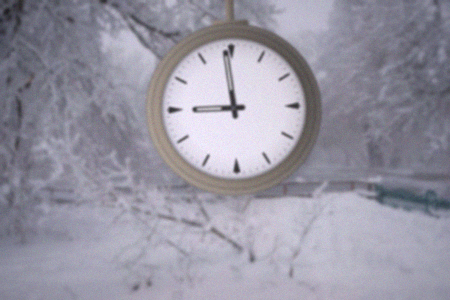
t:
**8:59**
